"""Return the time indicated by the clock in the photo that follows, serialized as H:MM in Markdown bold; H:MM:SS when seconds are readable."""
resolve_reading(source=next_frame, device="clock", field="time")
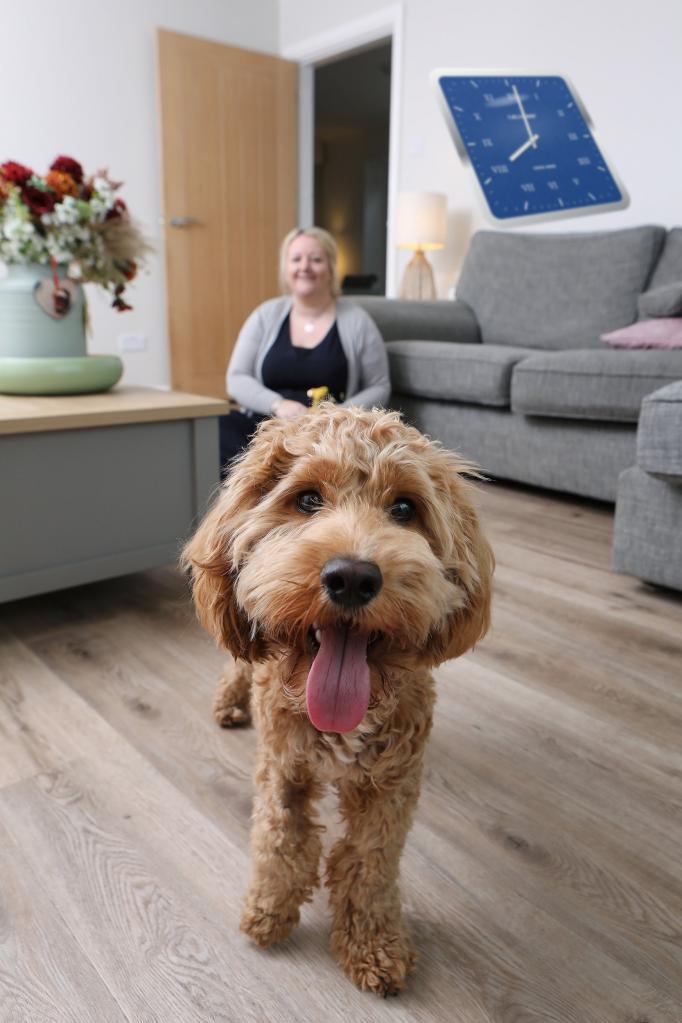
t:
**8:01**
